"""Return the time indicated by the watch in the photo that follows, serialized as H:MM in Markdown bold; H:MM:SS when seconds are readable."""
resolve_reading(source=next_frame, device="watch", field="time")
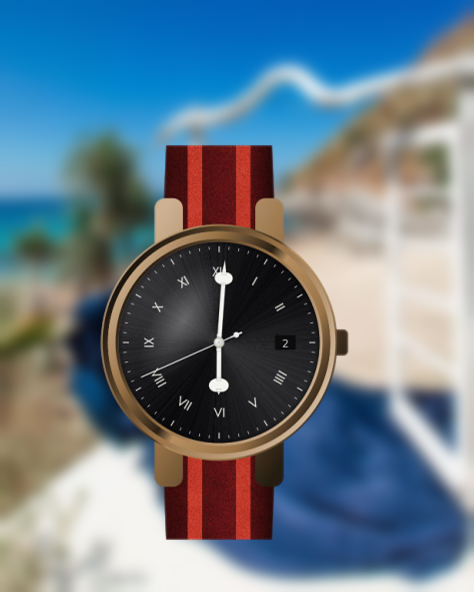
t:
**6:00:41**
